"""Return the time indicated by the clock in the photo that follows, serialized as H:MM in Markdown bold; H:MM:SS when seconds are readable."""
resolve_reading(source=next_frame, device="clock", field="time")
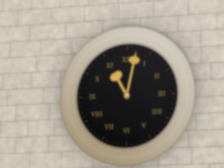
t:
**11:02**
